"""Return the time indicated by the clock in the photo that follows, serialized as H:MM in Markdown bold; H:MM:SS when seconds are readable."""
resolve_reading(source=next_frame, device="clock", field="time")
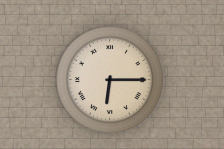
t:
**6:15**
